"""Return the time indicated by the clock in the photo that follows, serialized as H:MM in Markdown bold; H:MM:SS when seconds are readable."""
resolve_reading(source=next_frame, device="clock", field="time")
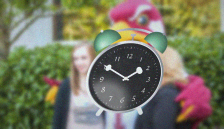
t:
**1:50**
